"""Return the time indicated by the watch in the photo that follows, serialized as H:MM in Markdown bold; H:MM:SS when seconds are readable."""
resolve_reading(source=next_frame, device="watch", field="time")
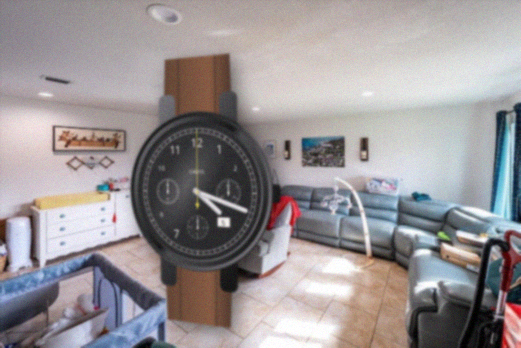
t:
**4:18**
